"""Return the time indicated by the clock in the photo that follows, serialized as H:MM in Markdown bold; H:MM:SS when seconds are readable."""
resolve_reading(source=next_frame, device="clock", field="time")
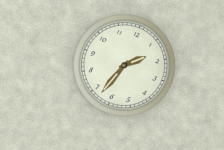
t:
**1:33**
